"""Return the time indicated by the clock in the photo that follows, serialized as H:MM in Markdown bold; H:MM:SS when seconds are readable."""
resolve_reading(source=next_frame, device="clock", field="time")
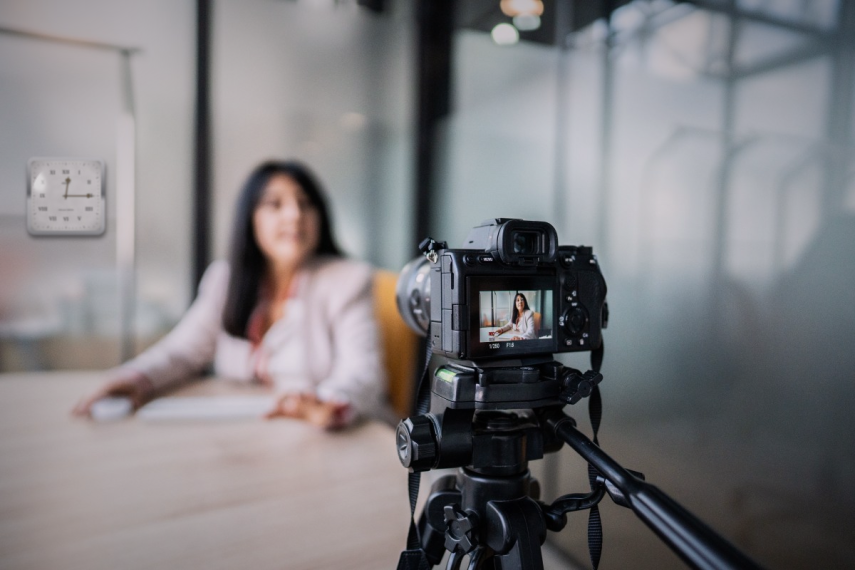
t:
**12:15**
